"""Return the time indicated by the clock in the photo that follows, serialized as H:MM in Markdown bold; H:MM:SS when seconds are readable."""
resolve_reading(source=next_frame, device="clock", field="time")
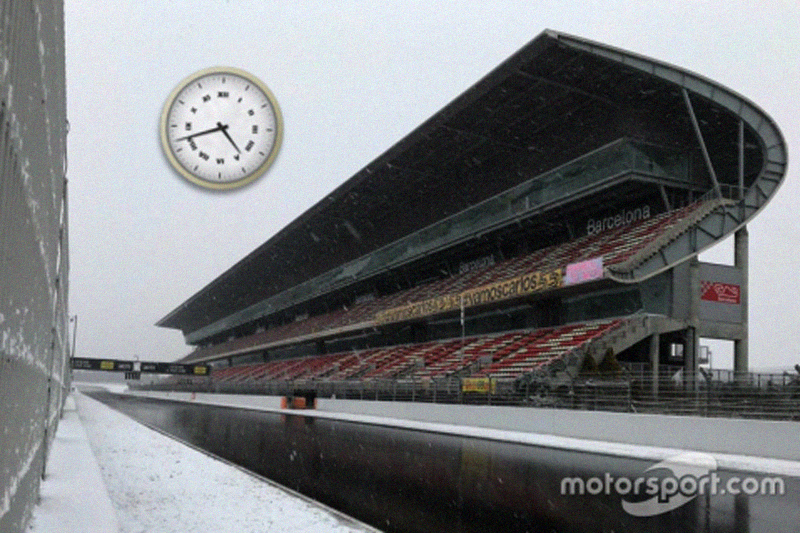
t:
**4:42**
